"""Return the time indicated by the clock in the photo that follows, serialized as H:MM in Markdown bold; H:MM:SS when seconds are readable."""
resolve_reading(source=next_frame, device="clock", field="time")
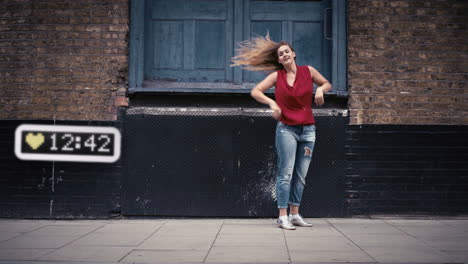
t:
**12:42**
